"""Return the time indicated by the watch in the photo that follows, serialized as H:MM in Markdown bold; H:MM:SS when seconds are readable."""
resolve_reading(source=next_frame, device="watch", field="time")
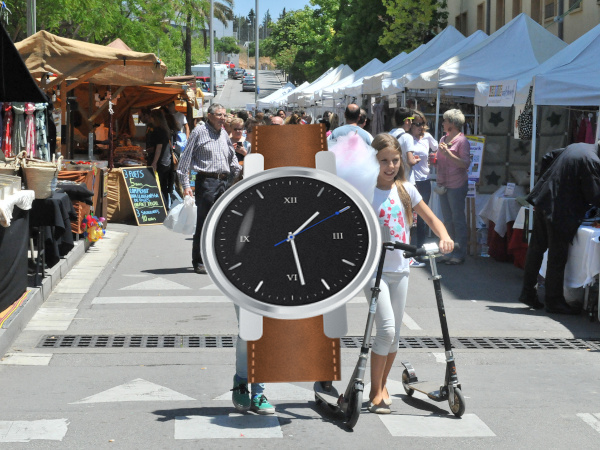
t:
**1:28:10**
